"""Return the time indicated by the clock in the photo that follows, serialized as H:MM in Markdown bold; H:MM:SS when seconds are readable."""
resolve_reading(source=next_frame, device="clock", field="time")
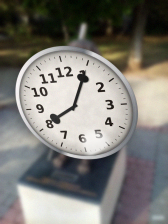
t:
**8:05**
